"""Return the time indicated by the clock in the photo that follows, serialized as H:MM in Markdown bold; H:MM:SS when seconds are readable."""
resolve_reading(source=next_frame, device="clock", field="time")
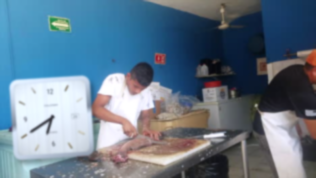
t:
**6:40**
